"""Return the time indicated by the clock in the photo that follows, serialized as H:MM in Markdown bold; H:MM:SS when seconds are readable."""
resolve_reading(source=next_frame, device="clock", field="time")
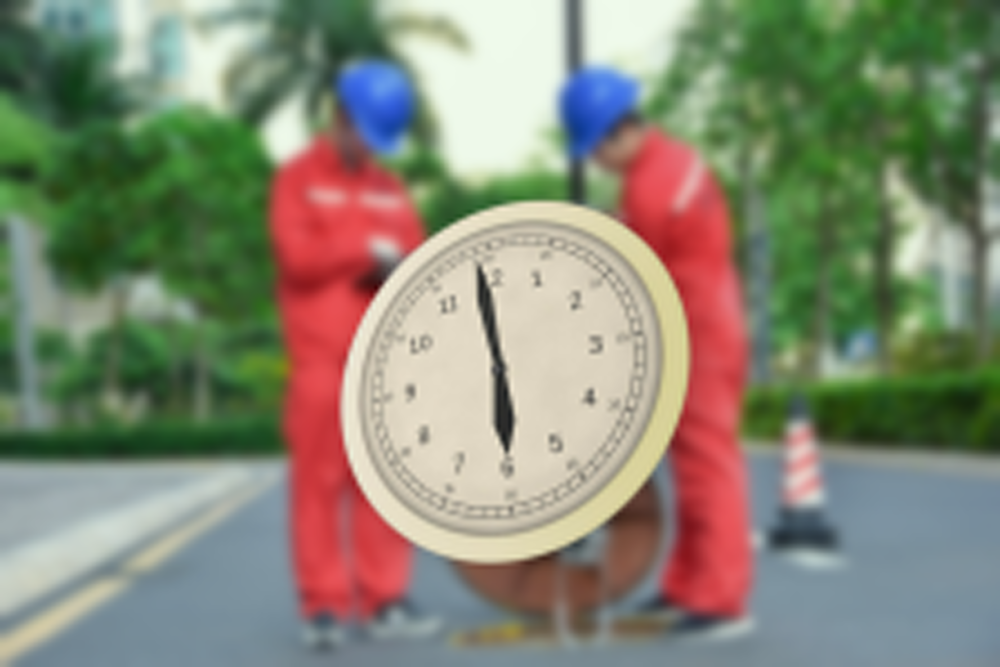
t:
**5:59**
